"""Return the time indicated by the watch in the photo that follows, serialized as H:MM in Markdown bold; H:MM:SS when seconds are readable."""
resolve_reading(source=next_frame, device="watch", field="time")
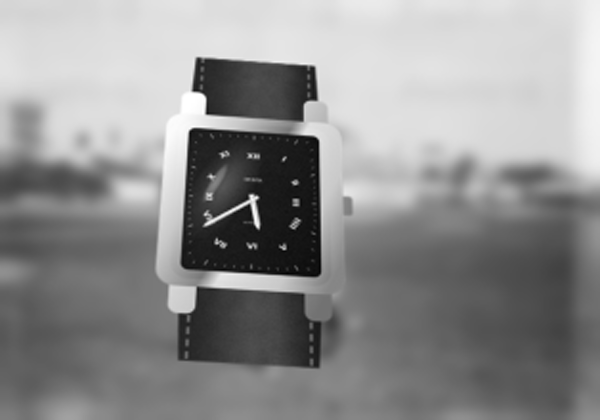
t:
**5:39**
